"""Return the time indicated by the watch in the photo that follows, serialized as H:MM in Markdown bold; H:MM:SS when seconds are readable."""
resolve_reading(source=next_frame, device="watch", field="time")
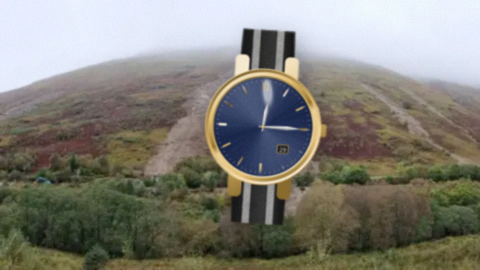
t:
**12:15**
